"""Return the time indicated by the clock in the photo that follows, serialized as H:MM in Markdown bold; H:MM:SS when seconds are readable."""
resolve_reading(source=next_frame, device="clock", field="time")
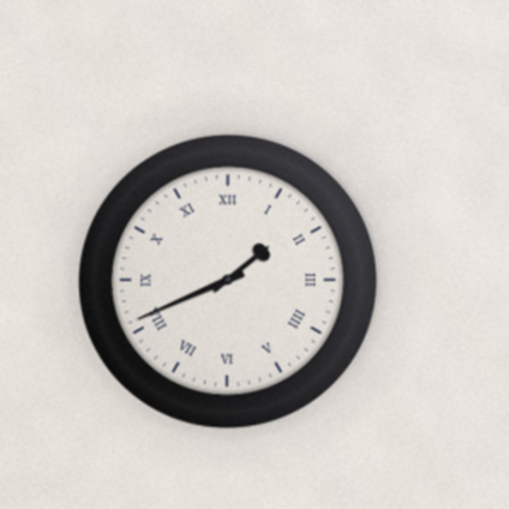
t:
**1:41**
